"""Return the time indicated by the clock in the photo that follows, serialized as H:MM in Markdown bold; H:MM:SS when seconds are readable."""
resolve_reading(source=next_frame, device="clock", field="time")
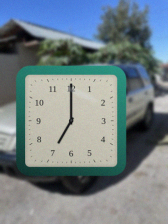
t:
**7:00**
